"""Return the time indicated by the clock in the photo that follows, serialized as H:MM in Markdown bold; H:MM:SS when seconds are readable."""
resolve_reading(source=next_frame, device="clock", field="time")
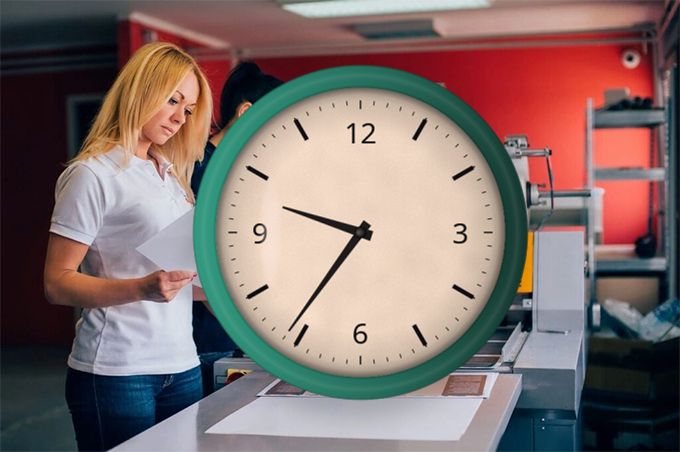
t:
**9:36**
